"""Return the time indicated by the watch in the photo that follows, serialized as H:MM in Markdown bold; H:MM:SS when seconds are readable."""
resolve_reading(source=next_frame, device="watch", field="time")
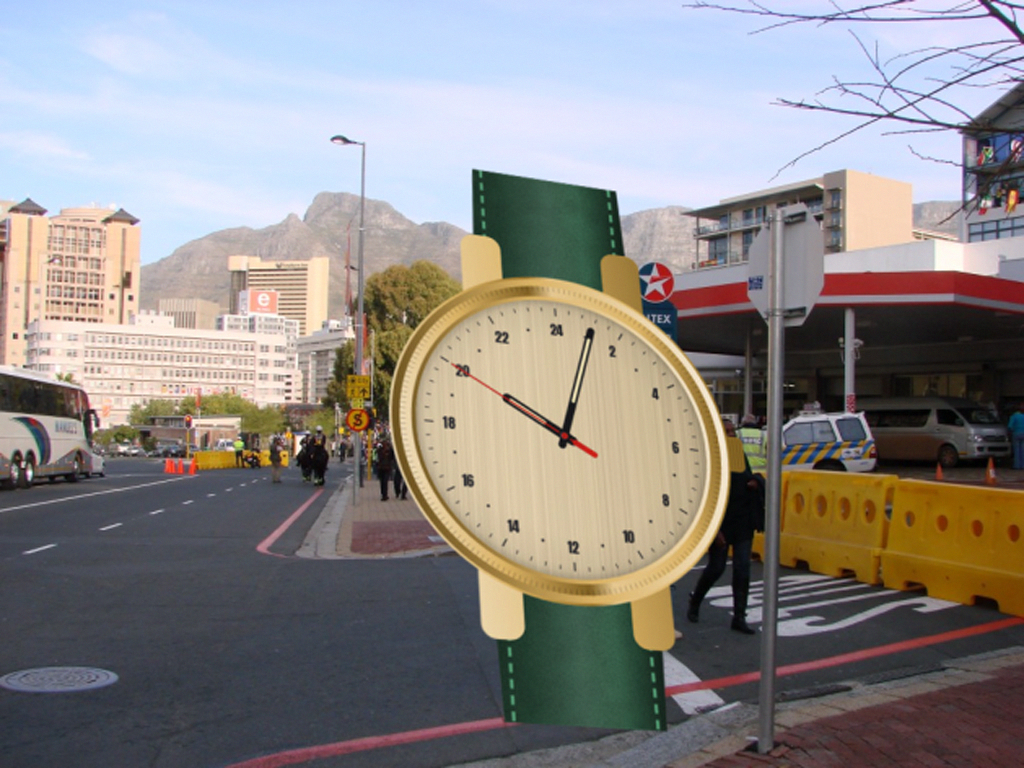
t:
**20:02:50**
